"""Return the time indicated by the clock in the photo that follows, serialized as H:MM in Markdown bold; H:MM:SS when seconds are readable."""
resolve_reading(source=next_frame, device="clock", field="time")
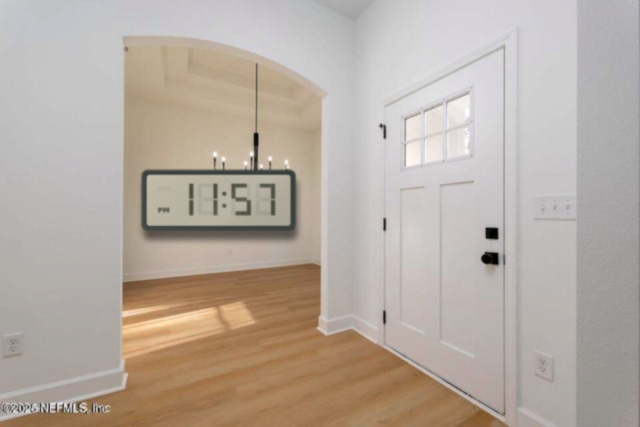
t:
**11:57**
